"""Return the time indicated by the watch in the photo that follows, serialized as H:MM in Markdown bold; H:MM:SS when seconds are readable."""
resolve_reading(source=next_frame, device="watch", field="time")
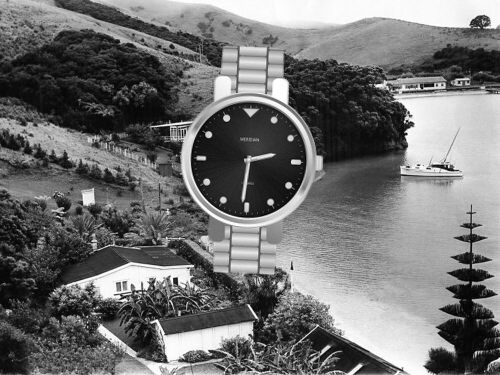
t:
**2:31**
